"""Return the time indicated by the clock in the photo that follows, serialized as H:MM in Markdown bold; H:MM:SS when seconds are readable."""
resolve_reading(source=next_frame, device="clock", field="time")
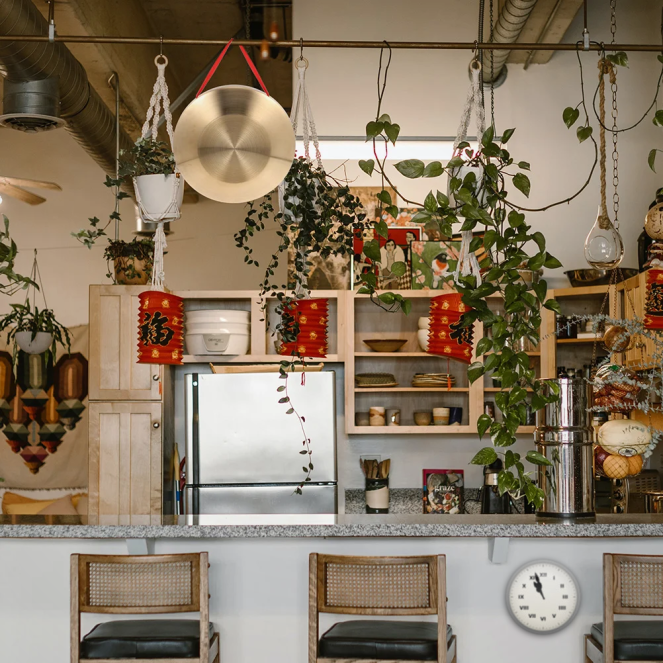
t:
**10:57**
